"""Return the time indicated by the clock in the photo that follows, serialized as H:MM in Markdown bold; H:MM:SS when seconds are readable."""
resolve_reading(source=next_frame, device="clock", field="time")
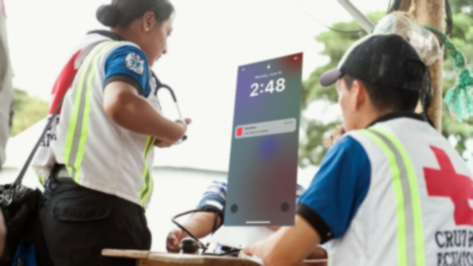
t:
**2:48**
